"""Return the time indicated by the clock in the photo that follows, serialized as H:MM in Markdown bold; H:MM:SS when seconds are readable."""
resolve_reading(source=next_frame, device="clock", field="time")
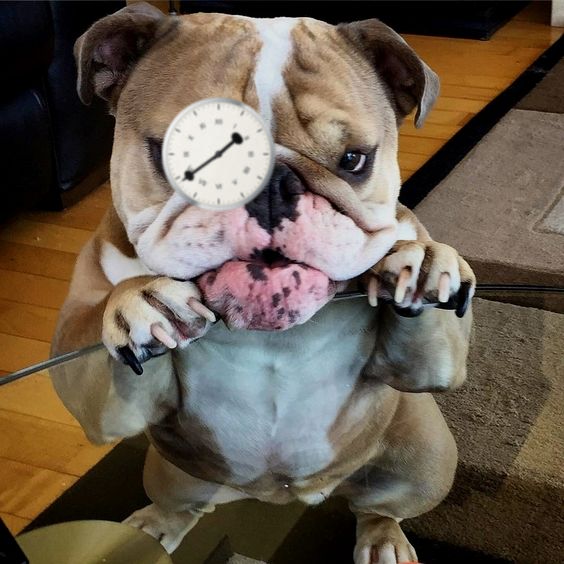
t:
**1:39**
